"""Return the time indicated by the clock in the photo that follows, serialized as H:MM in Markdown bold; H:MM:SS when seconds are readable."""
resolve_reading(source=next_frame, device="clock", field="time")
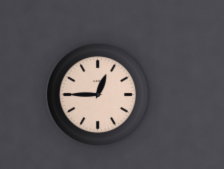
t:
**12:45**
